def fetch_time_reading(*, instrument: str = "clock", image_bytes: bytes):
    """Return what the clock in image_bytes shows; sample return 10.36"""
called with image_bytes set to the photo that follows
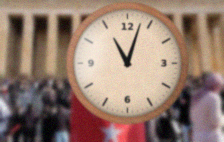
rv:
11.03
